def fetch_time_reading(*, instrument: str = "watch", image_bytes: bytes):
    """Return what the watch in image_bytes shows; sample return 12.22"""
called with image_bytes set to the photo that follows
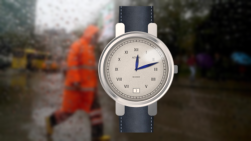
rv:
12.12
